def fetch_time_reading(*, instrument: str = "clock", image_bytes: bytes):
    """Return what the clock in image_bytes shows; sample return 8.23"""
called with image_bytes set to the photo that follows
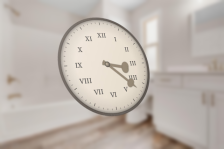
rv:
3.22
